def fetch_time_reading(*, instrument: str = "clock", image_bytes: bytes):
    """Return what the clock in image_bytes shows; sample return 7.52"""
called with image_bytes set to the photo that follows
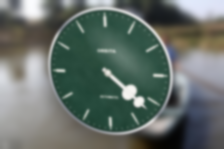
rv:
4.22
